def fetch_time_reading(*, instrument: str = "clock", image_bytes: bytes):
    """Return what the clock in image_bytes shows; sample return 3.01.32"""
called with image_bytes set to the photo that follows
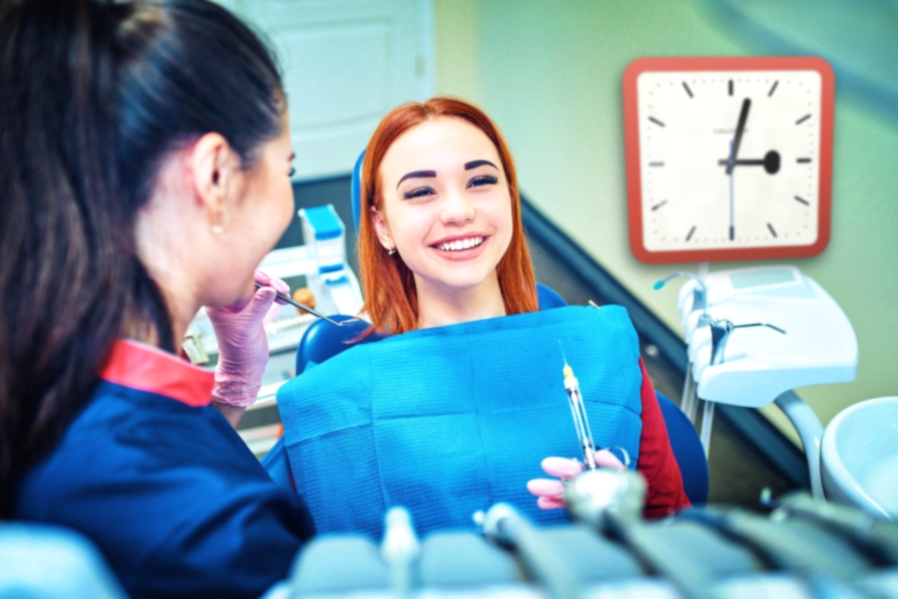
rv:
3.02.30
